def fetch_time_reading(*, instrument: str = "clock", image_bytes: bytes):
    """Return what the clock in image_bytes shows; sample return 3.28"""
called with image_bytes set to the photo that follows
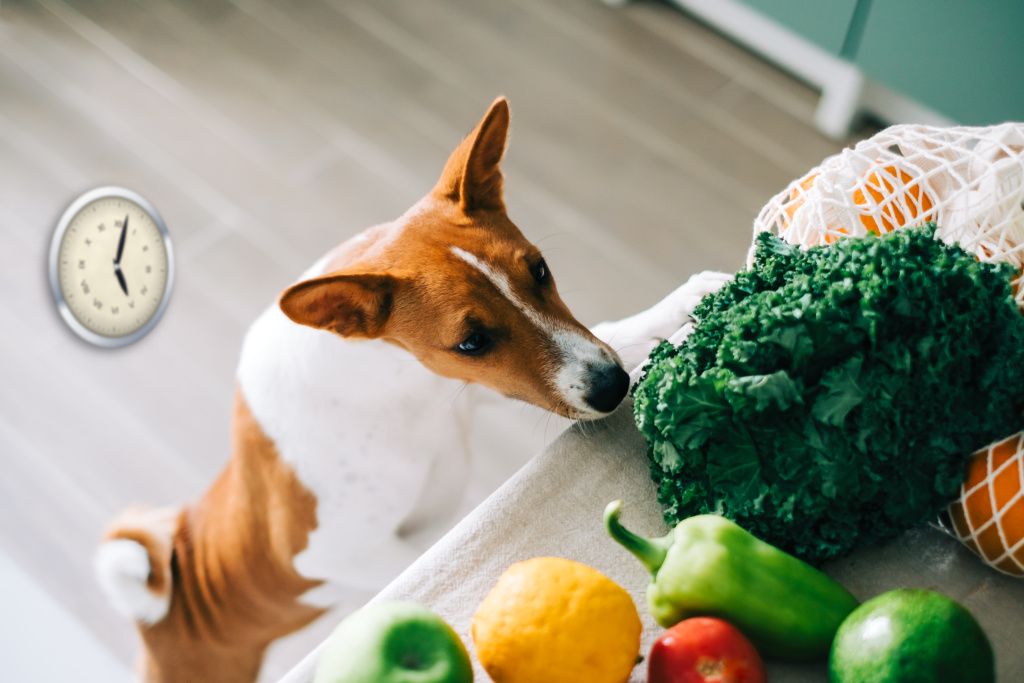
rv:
5.02
